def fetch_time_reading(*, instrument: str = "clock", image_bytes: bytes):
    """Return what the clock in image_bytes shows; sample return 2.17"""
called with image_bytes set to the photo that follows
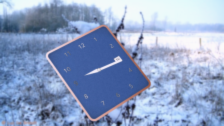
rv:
9.16
